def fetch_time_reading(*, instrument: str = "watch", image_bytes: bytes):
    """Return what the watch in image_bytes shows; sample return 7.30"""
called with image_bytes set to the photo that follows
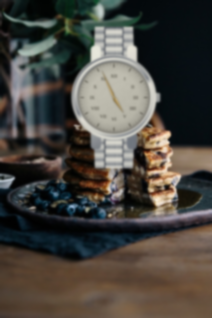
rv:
4.56
